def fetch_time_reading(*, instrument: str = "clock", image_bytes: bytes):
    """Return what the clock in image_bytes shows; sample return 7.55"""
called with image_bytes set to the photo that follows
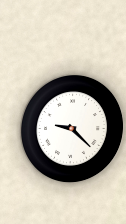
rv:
9.22
